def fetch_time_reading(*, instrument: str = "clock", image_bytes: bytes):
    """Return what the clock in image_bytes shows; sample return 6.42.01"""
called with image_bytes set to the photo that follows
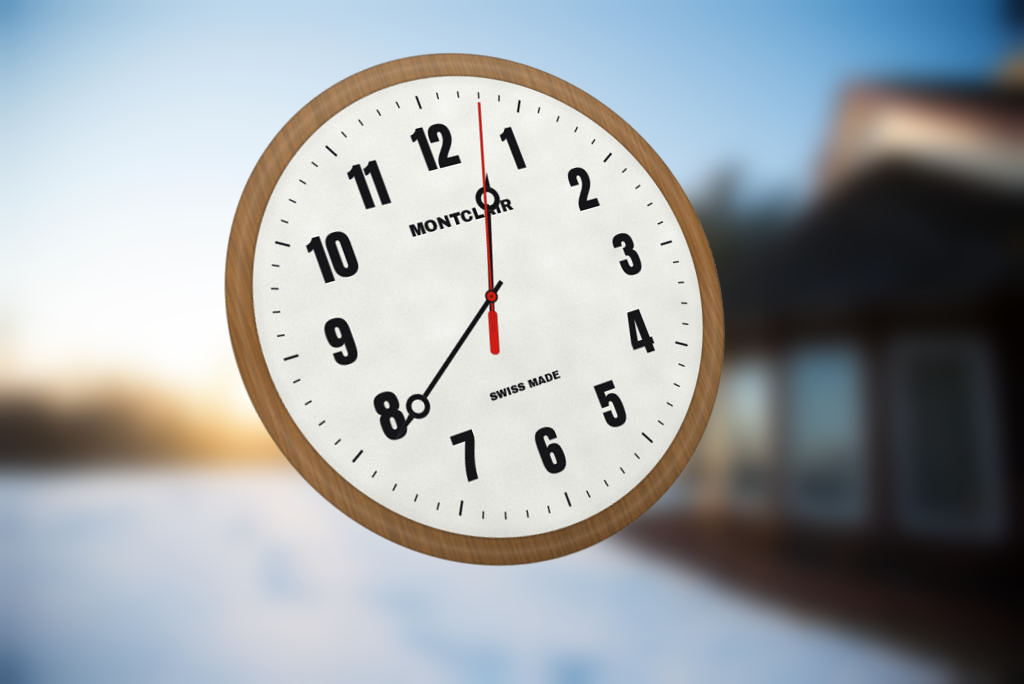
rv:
12.39.03
